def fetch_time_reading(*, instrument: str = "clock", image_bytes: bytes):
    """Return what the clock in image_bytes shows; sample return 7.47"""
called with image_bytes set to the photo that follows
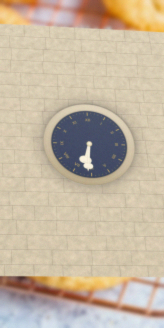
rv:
6.31
